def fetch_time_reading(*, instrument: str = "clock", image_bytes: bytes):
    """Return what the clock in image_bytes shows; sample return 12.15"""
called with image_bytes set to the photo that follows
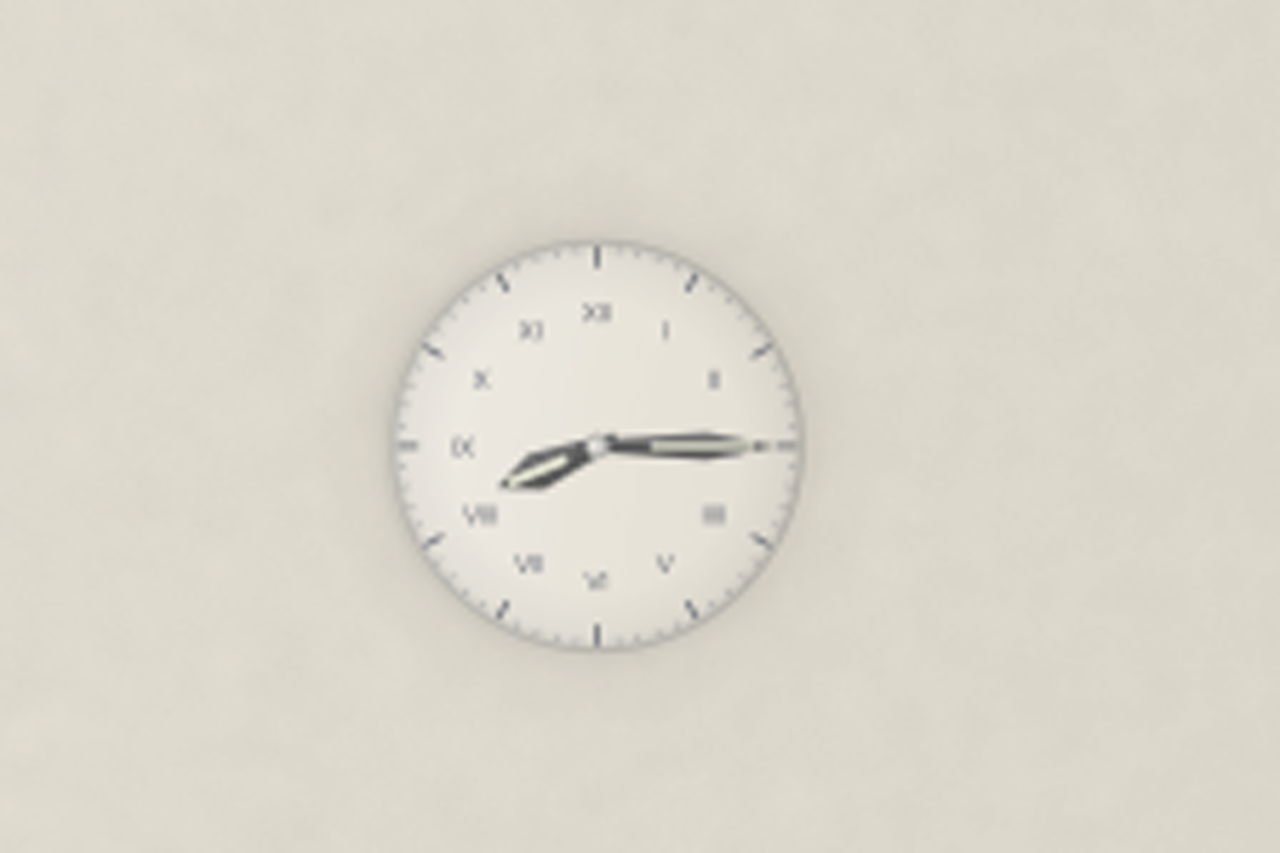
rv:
8.15
